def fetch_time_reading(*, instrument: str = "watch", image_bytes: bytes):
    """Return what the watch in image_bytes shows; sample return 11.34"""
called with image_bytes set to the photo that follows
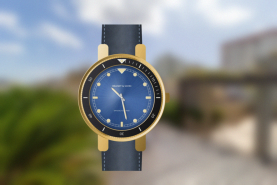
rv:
10.28
